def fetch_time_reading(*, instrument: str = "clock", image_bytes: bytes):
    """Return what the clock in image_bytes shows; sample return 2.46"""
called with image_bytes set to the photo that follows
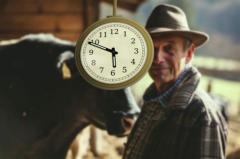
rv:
5.49
